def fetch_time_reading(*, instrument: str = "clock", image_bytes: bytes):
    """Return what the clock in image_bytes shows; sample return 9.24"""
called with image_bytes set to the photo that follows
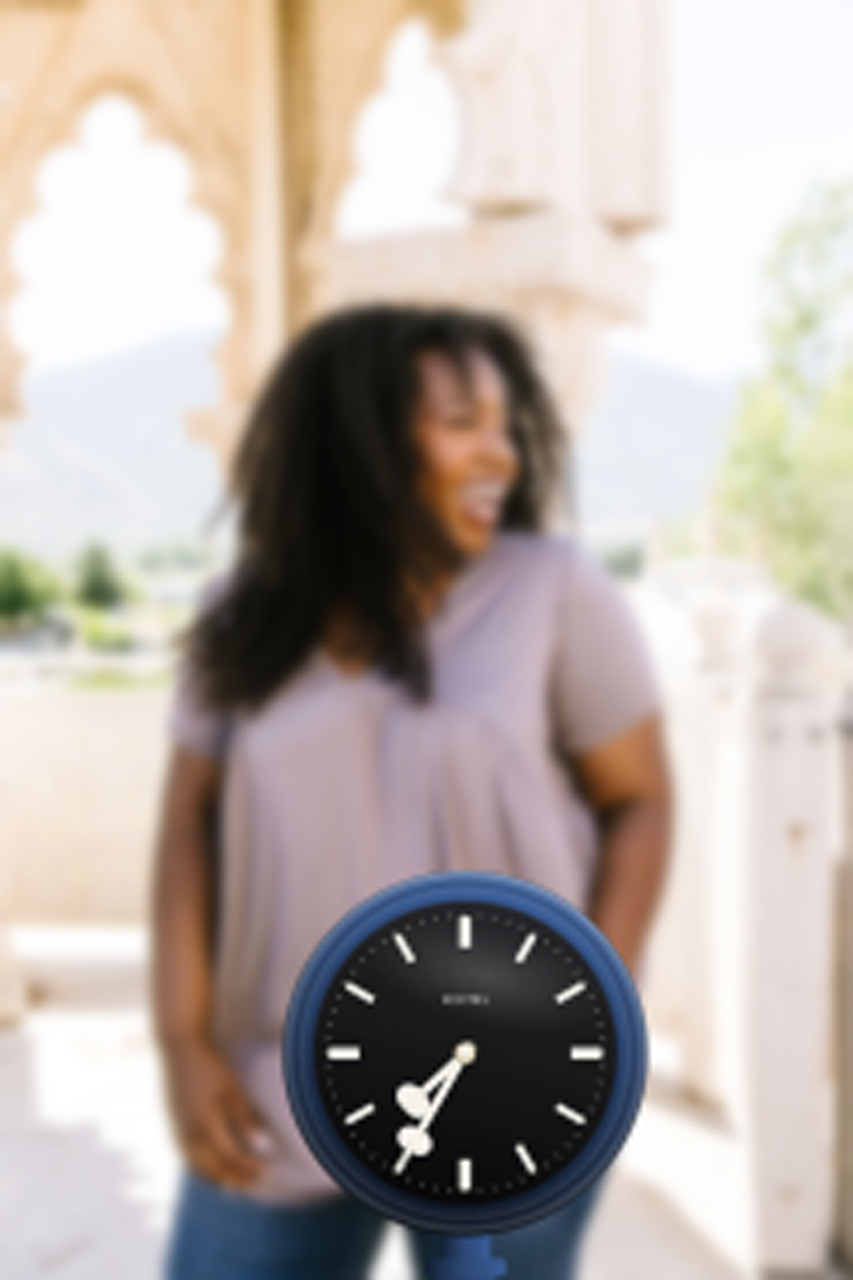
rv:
7.35
